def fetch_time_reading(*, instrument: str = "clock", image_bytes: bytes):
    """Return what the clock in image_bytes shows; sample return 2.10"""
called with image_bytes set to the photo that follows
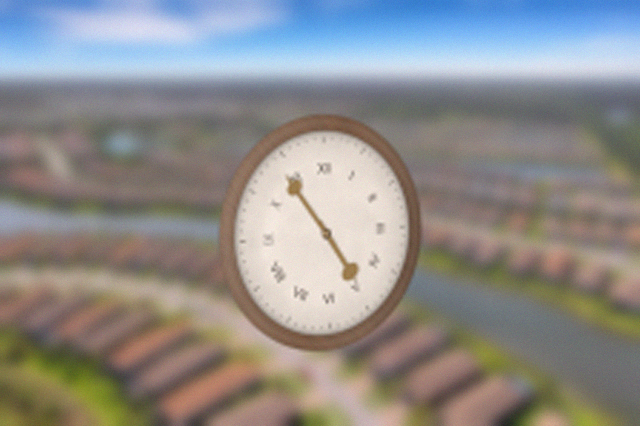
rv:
4.54
